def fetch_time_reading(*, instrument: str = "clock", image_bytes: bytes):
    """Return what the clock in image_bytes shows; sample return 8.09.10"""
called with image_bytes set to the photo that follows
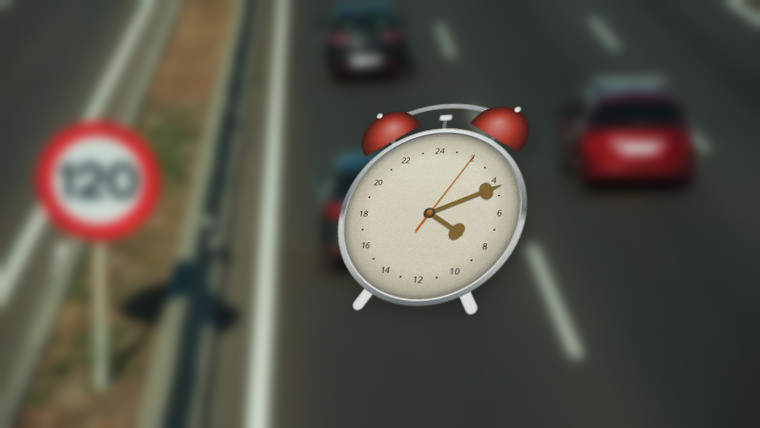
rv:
8.11.05
